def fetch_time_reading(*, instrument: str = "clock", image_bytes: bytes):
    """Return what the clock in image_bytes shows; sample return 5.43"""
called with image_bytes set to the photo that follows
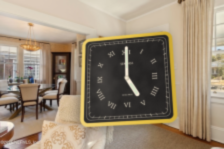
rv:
5.00
